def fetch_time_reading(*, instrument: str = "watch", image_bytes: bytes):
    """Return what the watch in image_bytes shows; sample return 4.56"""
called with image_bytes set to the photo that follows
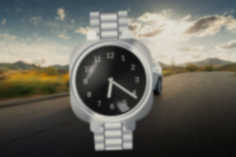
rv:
6.21
